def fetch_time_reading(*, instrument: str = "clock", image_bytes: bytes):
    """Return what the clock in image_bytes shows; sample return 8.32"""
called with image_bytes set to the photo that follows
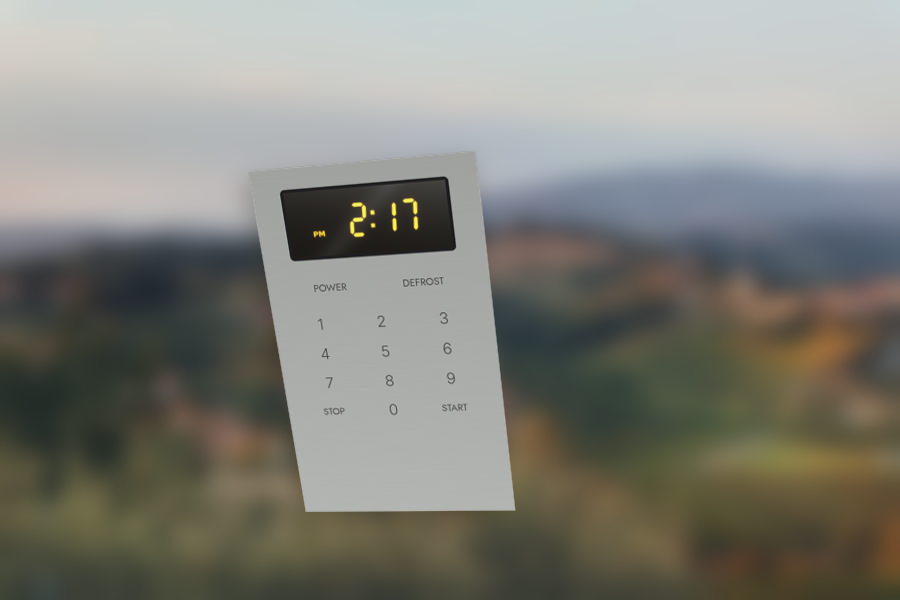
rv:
2.17
